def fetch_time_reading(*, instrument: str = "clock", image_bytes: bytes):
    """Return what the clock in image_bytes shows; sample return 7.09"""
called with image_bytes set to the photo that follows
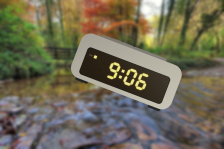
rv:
9.06
